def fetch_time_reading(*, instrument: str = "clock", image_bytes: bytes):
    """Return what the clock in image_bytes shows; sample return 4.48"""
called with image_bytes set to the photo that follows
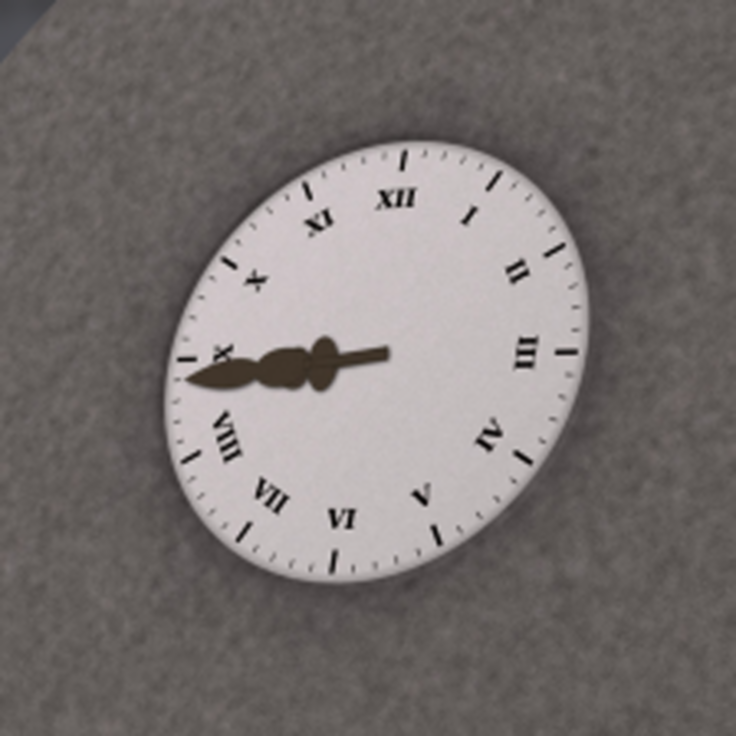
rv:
8.44
